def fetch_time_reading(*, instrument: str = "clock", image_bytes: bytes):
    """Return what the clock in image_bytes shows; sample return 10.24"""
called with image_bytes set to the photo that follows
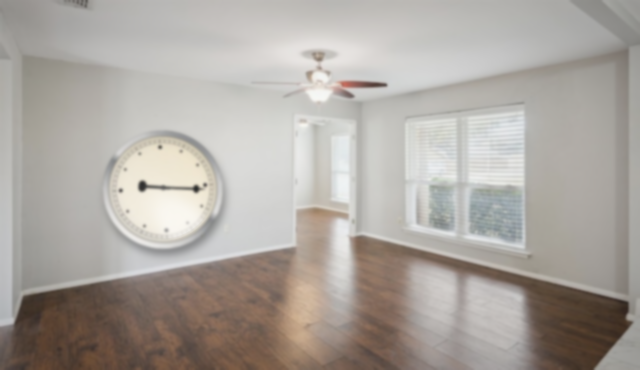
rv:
9.16
